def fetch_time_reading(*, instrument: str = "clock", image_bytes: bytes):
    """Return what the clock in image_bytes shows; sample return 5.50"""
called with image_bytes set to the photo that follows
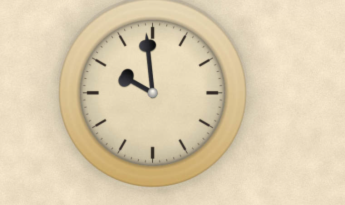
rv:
9.59
